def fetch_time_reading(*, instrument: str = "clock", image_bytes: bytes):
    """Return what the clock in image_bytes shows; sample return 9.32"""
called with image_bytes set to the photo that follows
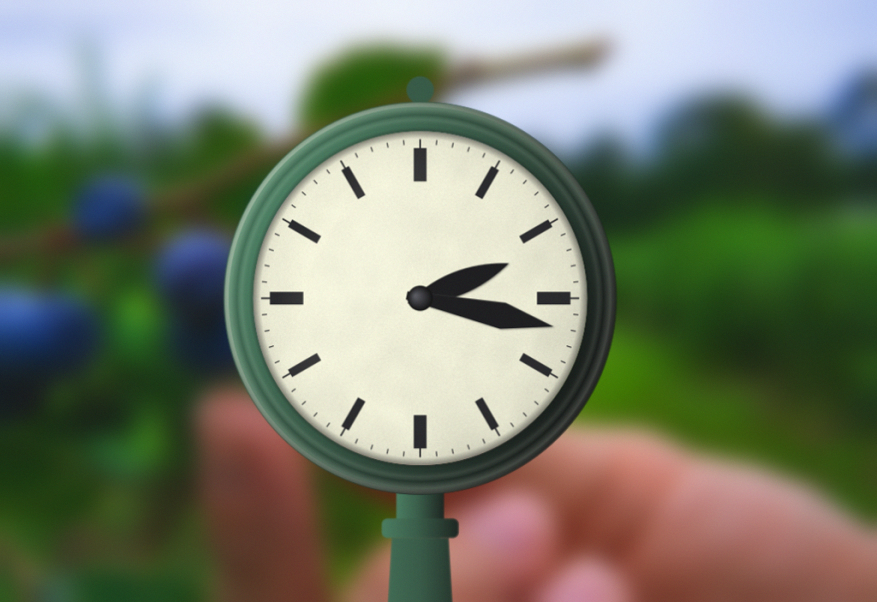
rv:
2.17
